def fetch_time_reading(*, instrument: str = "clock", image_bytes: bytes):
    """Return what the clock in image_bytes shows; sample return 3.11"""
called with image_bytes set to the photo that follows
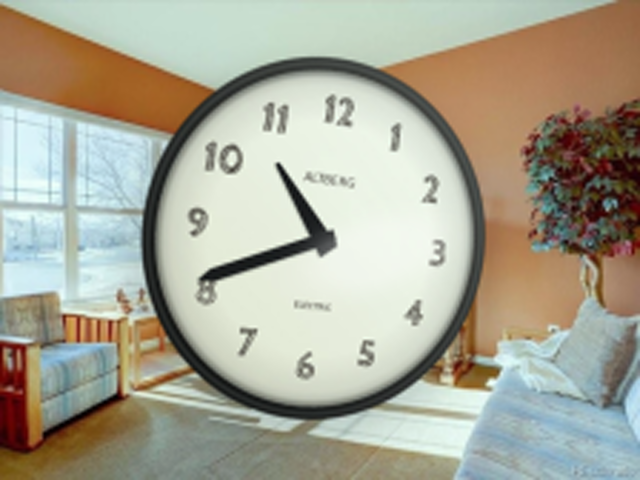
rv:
10.41
